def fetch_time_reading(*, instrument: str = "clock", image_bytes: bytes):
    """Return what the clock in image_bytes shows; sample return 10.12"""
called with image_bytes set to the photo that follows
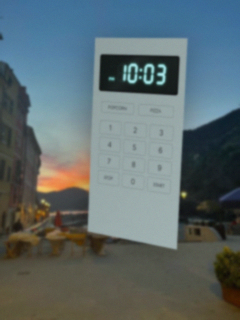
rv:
10.03
